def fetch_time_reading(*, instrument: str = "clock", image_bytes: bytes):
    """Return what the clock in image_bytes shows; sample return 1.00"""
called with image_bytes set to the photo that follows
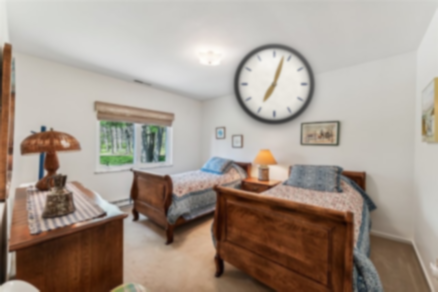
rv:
7.03
